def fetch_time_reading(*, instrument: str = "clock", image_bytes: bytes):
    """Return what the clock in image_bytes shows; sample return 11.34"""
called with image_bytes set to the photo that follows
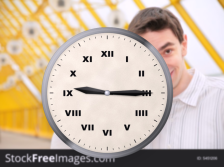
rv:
9.15
